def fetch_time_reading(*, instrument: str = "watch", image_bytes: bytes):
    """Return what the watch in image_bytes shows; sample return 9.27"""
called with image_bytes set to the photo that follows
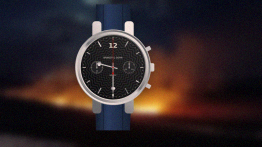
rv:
9.30
